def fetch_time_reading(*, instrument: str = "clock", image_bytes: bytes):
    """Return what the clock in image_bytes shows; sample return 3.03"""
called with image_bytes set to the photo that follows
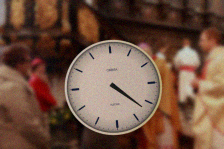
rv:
4.22
